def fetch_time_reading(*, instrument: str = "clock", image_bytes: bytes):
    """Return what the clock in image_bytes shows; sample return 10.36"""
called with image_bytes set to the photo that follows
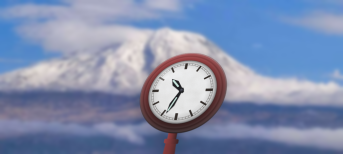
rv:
10.34
